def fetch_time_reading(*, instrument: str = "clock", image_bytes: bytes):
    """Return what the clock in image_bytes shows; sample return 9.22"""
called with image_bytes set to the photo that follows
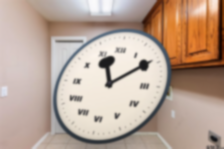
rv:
11.09
